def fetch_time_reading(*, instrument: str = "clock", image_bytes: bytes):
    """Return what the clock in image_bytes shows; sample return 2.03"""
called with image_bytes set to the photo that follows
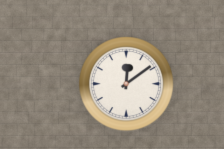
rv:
12.09
